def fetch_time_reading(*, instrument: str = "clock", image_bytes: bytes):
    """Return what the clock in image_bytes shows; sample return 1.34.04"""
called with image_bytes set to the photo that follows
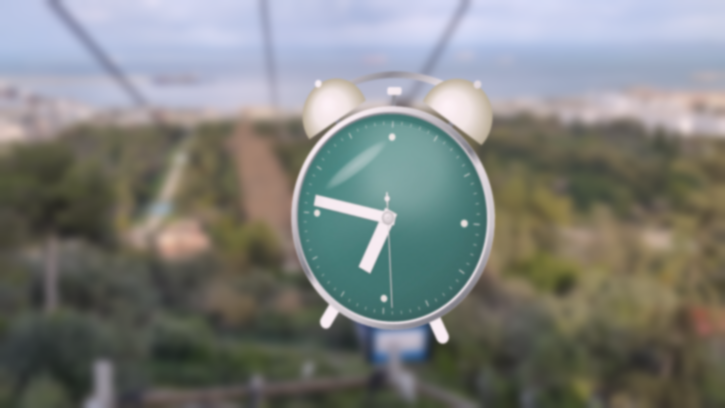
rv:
6.46.29
